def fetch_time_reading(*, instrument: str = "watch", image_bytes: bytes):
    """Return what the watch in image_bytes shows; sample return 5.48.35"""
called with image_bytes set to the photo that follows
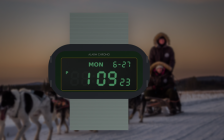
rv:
1.09.23
